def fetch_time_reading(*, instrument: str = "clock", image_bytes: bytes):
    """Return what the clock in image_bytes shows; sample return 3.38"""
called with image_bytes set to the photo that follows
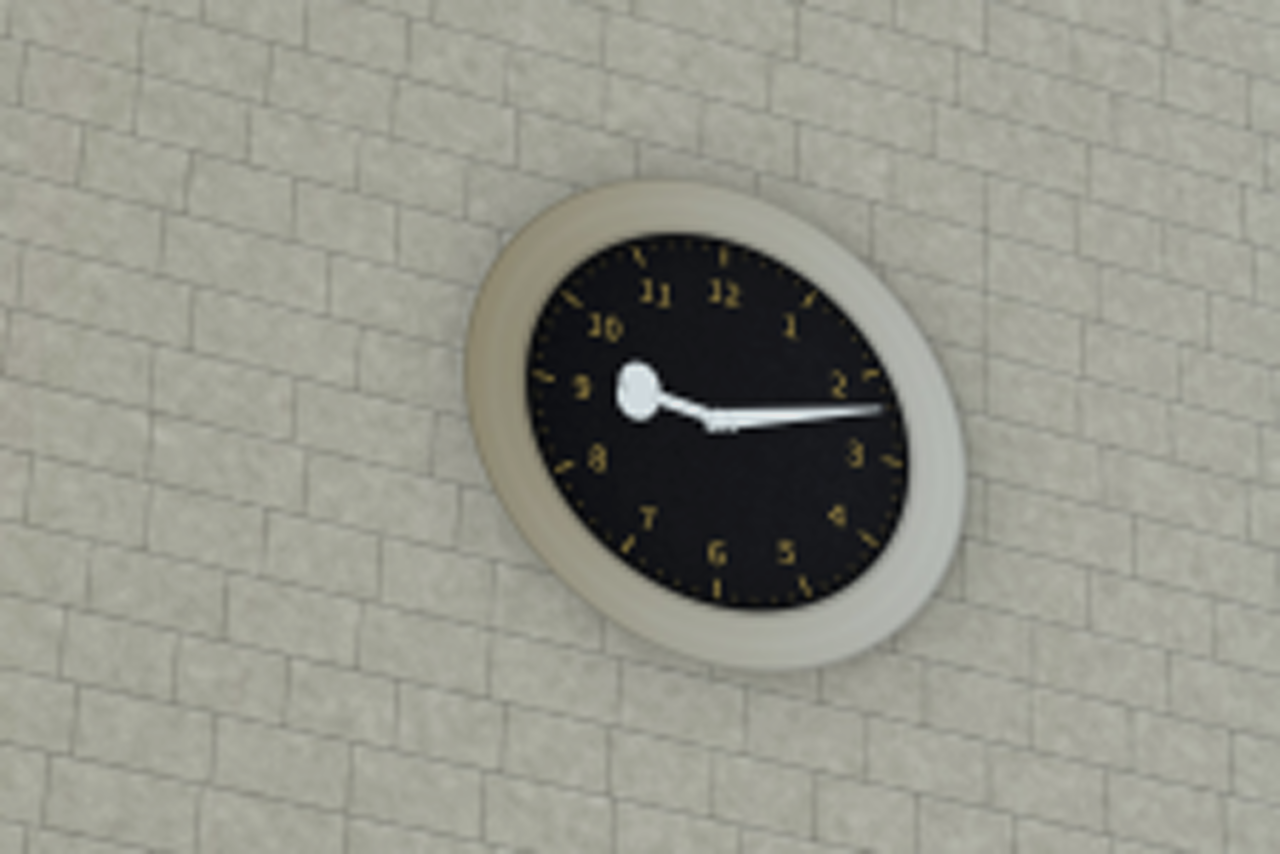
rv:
9.12
